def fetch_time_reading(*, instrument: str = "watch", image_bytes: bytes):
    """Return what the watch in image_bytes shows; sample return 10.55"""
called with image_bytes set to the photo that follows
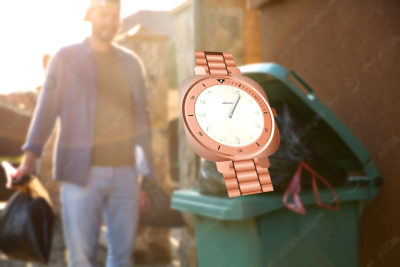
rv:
1.06
